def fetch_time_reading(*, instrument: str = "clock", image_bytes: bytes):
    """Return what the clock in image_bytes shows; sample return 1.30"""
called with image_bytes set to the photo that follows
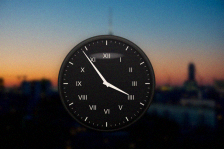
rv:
3.54
